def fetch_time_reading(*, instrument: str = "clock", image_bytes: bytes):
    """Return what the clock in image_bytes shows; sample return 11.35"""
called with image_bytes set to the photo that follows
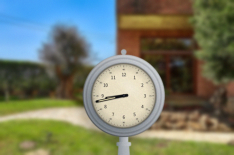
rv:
8.43
